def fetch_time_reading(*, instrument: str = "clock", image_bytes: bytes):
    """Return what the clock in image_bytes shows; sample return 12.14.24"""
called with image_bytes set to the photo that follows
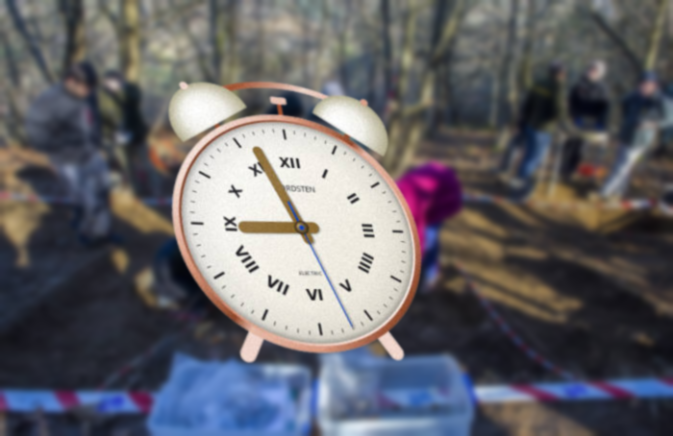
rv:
8.56.27
